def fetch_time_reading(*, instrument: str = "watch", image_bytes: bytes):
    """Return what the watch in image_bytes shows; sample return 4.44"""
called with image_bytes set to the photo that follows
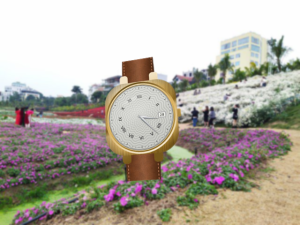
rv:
3.23
